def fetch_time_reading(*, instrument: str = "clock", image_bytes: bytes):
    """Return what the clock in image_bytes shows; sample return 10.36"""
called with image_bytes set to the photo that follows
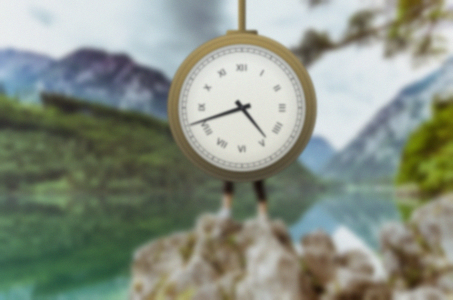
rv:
4.42
